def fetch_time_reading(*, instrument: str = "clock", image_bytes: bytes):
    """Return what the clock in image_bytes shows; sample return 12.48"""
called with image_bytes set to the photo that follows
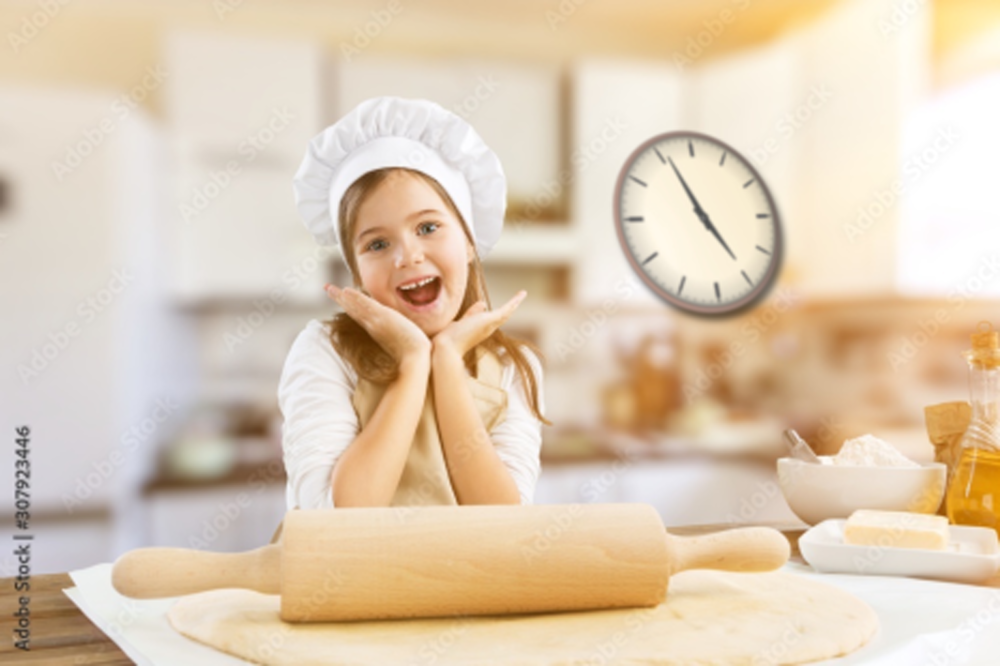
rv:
4.56
